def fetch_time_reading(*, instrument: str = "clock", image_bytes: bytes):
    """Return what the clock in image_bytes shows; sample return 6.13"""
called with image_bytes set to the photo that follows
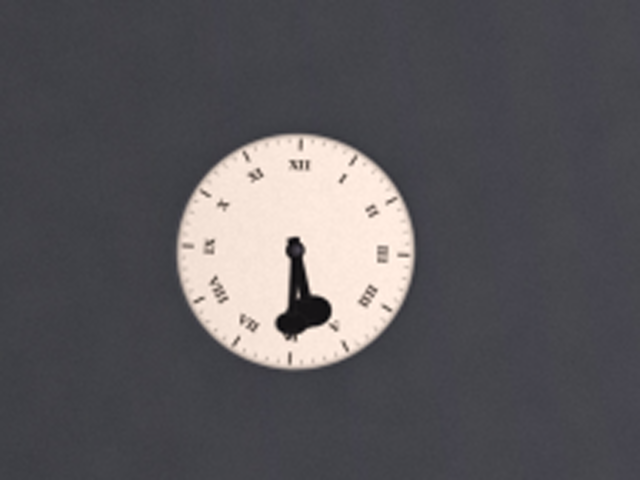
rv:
5.30
